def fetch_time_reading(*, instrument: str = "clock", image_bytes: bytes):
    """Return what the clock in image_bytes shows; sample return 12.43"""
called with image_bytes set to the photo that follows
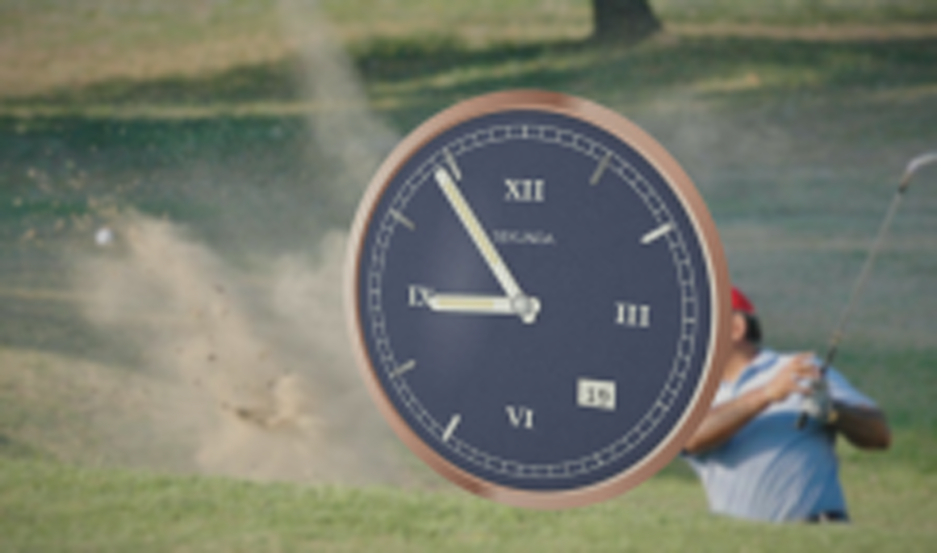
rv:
8.54
